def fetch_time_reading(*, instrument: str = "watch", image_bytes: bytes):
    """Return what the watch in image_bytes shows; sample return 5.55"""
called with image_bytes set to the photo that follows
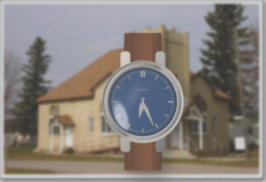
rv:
6.26
